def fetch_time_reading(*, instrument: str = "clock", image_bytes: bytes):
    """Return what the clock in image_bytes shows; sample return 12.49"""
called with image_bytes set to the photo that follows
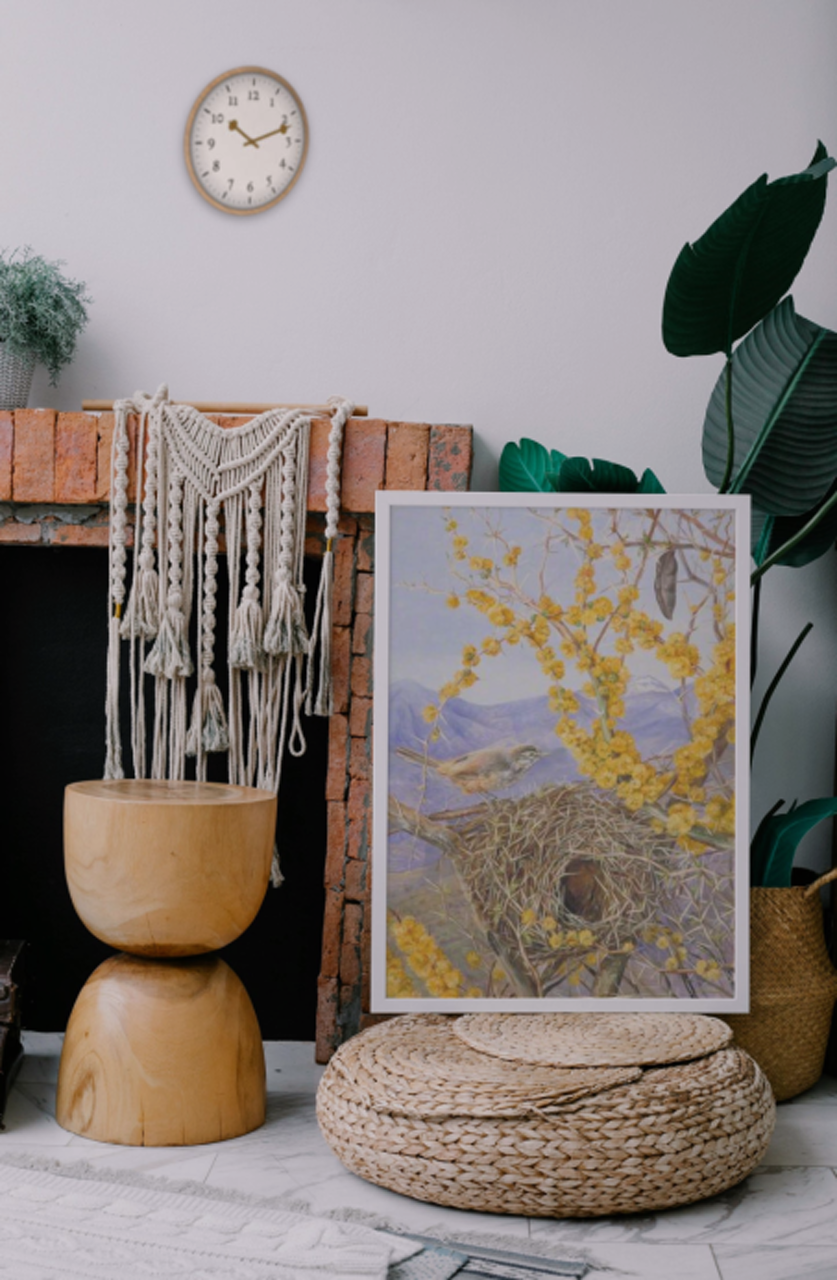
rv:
10.12
